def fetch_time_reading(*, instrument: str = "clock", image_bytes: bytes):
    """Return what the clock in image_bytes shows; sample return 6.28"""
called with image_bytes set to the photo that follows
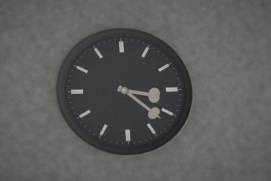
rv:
3.22
